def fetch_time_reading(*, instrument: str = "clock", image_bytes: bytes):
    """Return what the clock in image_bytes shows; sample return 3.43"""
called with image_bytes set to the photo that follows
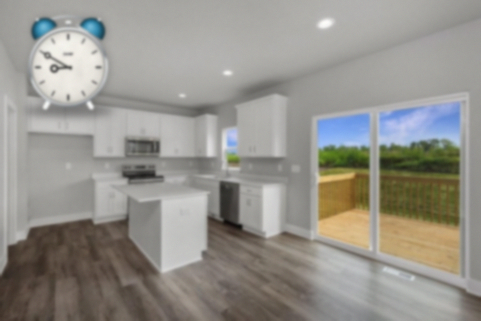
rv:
8.50
